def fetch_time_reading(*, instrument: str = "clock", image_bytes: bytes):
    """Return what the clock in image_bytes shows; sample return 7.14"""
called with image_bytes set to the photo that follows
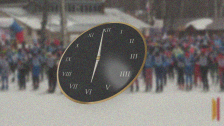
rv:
5.59
